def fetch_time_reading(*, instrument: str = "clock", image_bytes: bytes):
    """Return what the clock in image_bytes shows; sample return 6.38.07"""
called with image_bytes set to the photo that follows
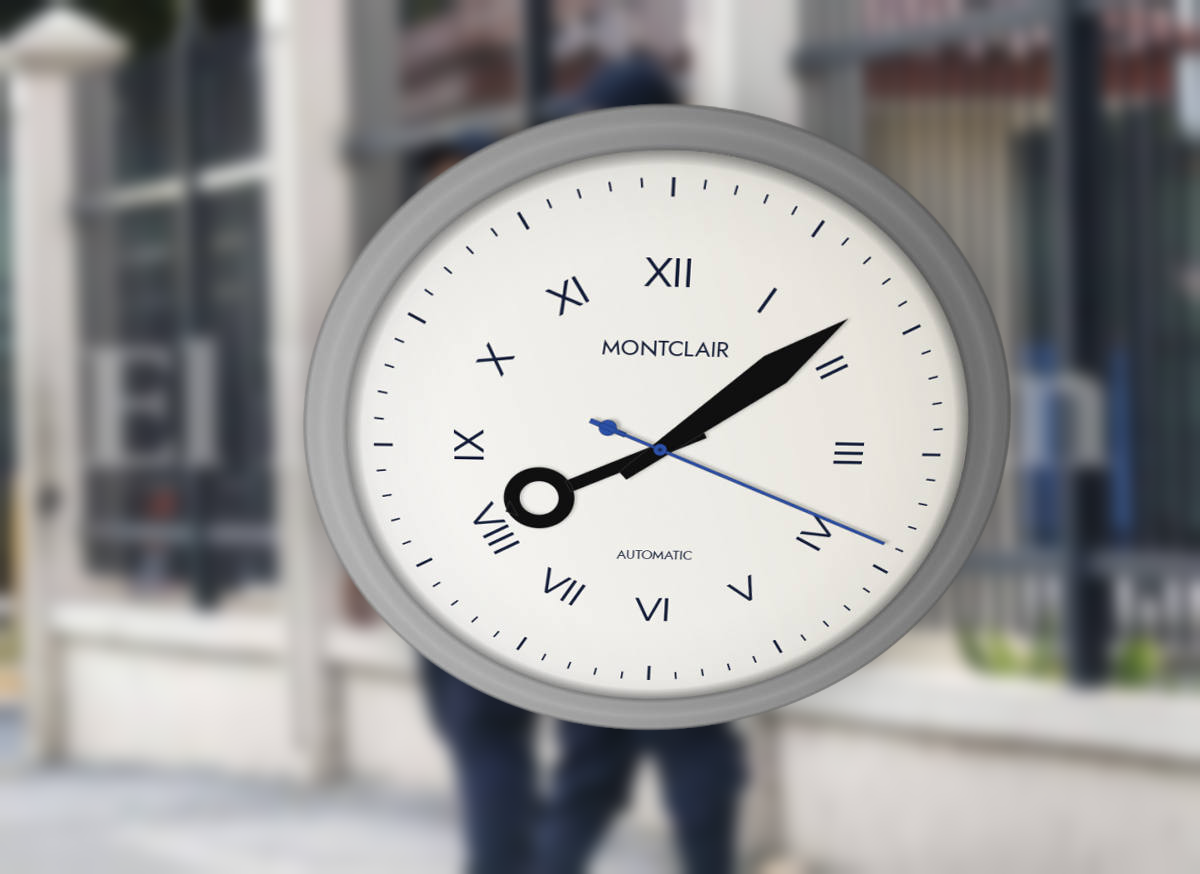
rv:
8.08.19
